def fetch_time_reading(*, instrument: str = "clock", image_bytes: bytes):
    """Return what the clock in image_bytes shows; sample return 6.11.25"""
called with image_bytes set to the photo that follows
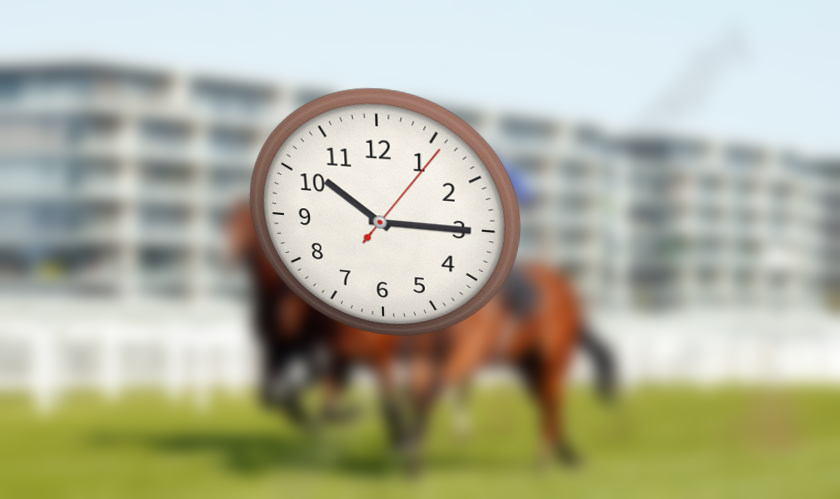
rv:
10.15.06
